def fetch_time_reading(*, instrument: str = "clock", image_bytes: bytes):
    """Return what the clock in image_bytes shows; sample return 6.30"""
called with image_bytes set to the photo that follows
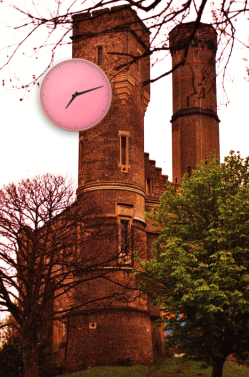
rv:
7.12
